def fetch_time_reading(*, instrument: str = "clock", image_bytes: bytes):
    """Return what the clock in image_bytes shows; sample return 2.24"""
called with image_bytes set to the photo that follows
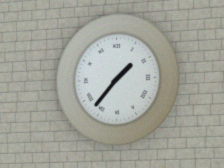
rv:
1.37
